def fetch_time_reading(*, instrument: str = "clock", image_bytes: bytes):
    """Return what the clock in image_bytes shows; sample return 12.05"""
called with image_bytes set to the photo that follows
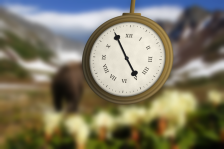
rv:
4.55
